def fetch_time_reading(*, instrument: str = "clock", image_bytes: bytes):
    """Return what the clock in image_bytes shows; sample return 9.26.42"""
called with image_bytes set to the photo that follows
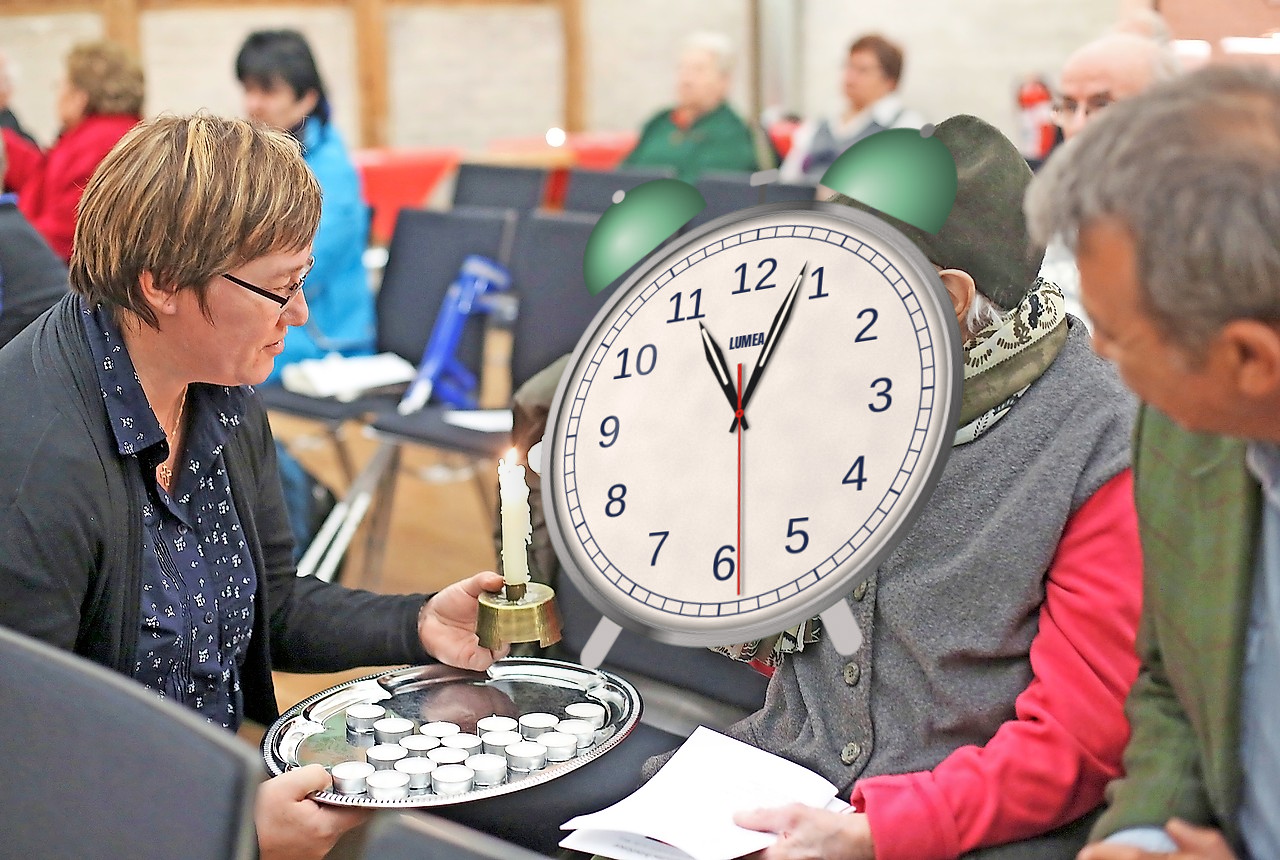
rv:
11.03.29
